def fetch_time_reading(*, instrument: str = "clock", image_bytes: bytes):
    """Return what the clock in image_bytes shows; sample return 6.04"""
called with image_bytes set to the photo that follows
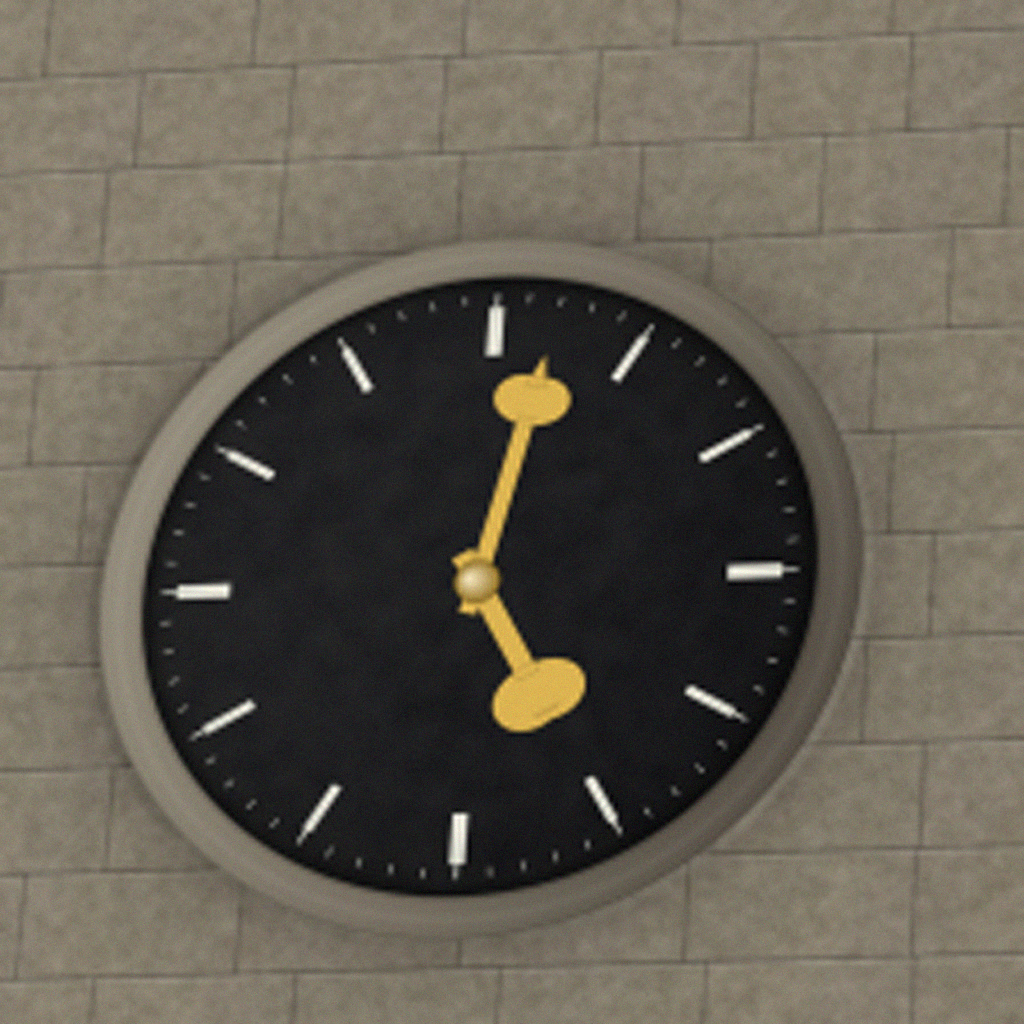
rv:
5.02
